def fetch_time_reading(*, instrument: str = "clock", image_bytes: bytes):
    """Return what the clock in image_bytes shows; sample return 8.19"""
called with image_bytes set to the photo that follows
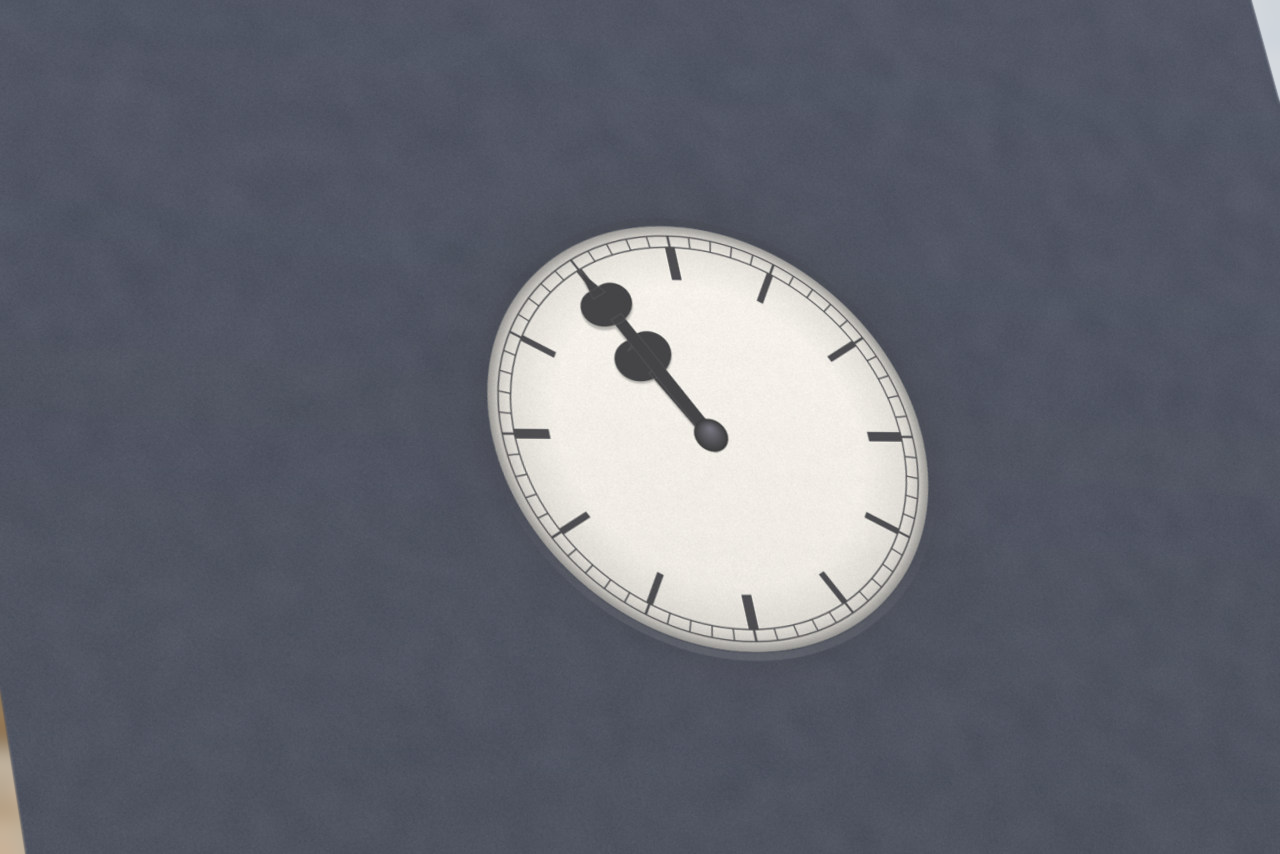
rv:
10.55
